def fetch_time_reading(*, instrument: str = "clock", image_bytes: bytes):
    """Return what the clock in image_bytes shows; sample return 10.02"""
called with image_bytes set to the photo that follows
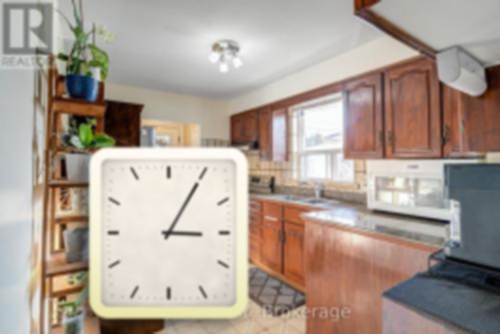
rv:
3.05
